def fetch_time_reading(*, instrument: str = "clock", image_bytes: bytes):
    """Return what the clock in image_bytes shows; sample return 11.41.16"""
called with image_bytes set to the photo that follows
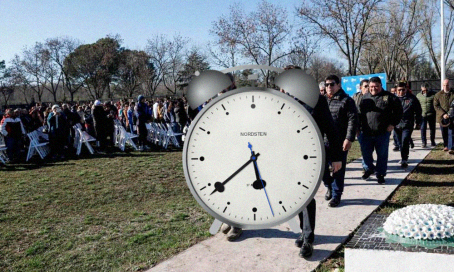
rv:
5.38.27
